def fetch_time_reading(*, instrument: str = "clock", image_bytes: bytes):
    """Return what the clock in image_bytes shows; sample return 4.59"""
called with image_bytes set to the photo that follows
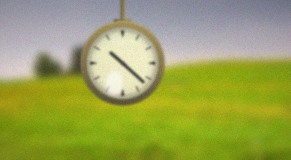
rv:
10.22
